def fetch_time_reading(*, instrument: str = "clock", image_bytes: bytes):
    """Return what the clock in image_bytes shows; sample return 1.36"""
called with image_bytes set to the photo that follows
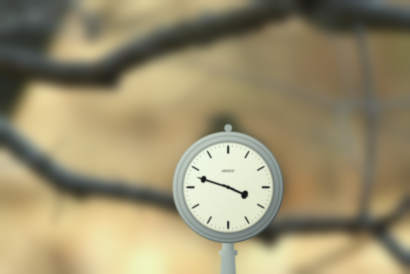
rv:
3.48
